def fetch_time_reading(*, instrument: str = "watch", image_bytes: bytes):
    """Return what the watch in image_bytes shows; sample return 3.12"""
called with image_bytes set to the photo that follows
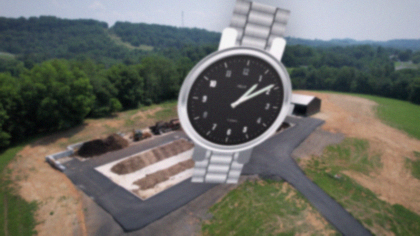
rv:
1.09
